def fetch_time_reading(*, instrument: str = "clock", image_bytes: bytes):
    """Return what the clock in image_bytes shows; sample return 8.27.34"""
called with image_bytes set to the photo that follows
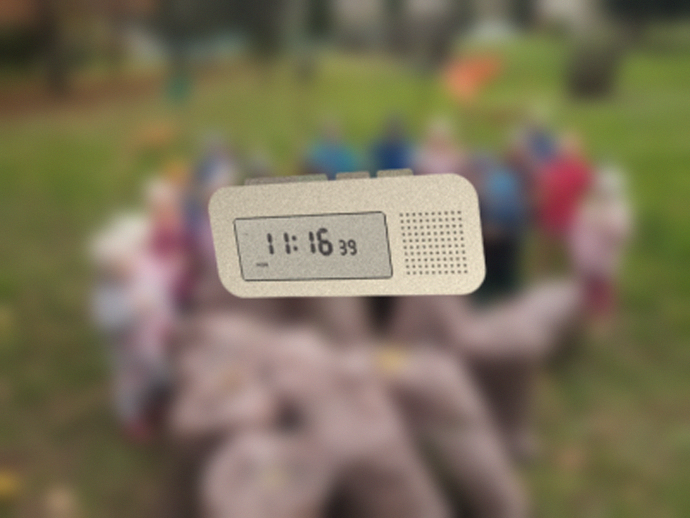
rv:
11.16.39
